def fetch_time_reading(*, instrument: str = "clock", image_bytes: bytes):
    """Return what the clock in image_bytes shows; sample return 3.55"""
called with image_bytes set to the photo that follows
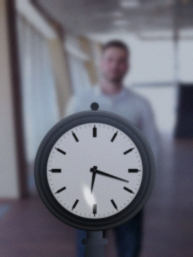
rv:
6.18
